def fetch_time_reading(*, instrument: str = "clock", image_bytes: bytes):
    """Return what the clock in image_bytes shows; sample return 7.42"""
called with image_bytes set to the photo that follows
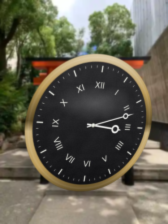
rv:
3.12
